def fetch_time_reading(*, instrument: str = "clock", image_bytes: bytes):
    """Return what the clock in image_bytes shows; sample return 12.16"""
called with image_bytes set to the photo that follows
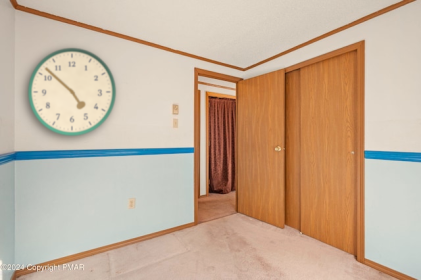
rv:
4.52
